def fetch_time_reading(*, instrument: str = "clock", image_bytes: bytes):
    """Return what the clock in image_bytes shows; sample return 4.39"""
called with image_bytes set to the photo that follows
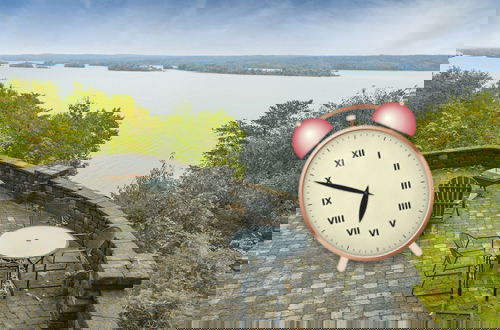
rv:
6.49
